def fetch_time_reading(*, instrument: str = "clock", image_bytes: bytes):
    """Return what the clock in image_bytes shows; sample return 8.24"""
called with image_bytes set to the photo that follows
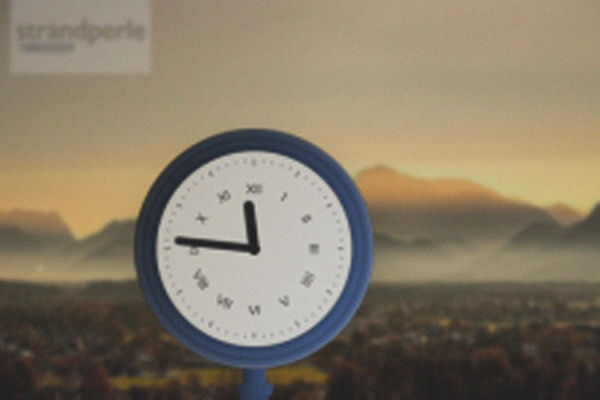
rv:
11.46
